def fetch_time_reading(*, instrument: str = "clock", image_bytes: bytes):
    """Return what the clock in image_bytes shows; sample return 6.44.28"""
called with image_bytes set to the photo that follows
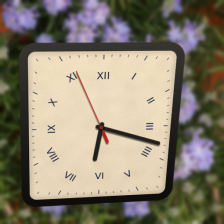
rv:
6.17.56
